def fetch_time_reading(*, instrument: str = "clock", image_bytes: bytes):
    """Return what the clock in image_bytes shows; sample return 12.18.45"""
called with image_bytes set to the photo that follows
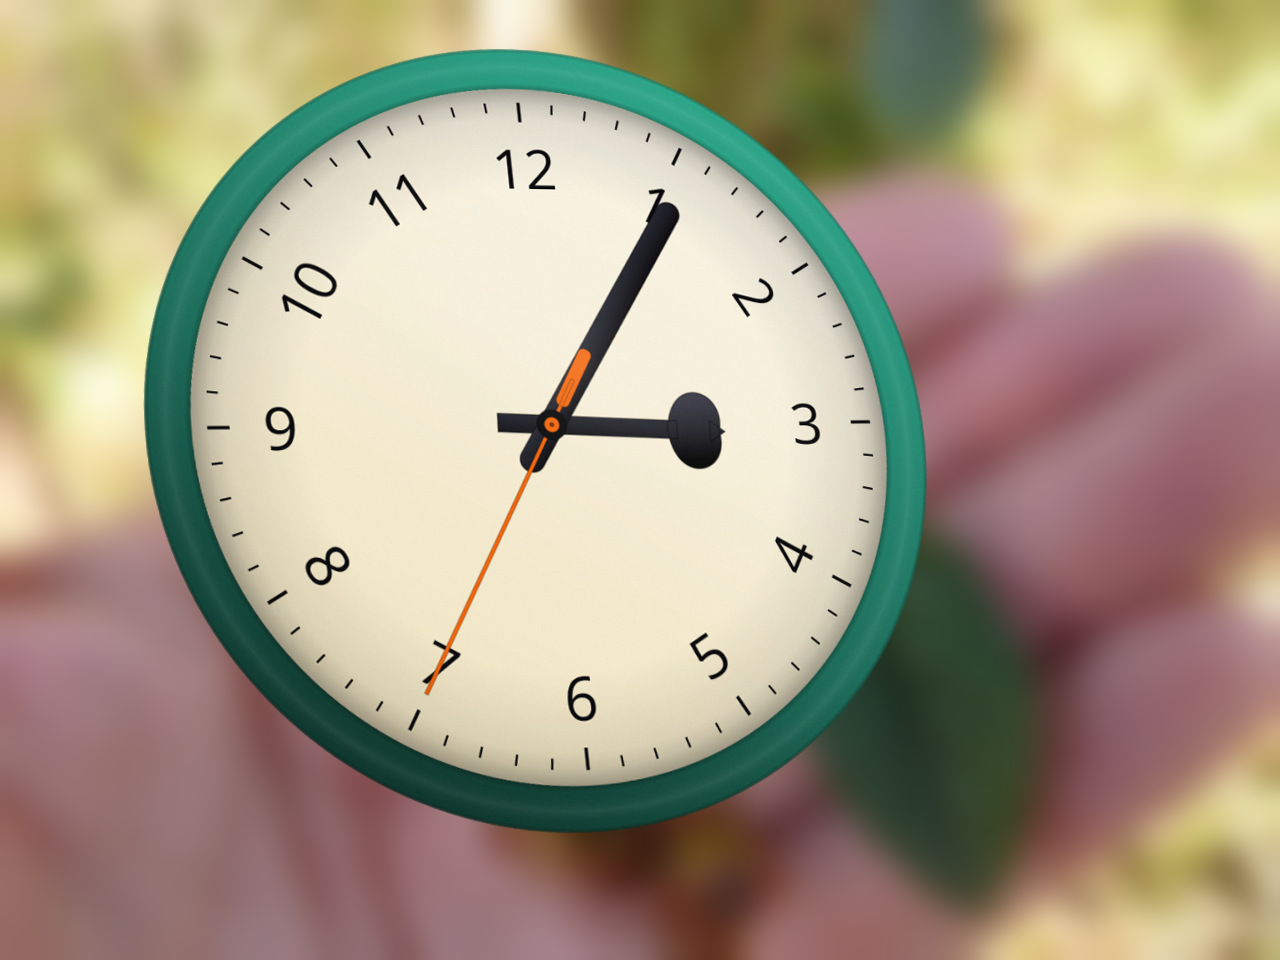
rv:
3.05.35
